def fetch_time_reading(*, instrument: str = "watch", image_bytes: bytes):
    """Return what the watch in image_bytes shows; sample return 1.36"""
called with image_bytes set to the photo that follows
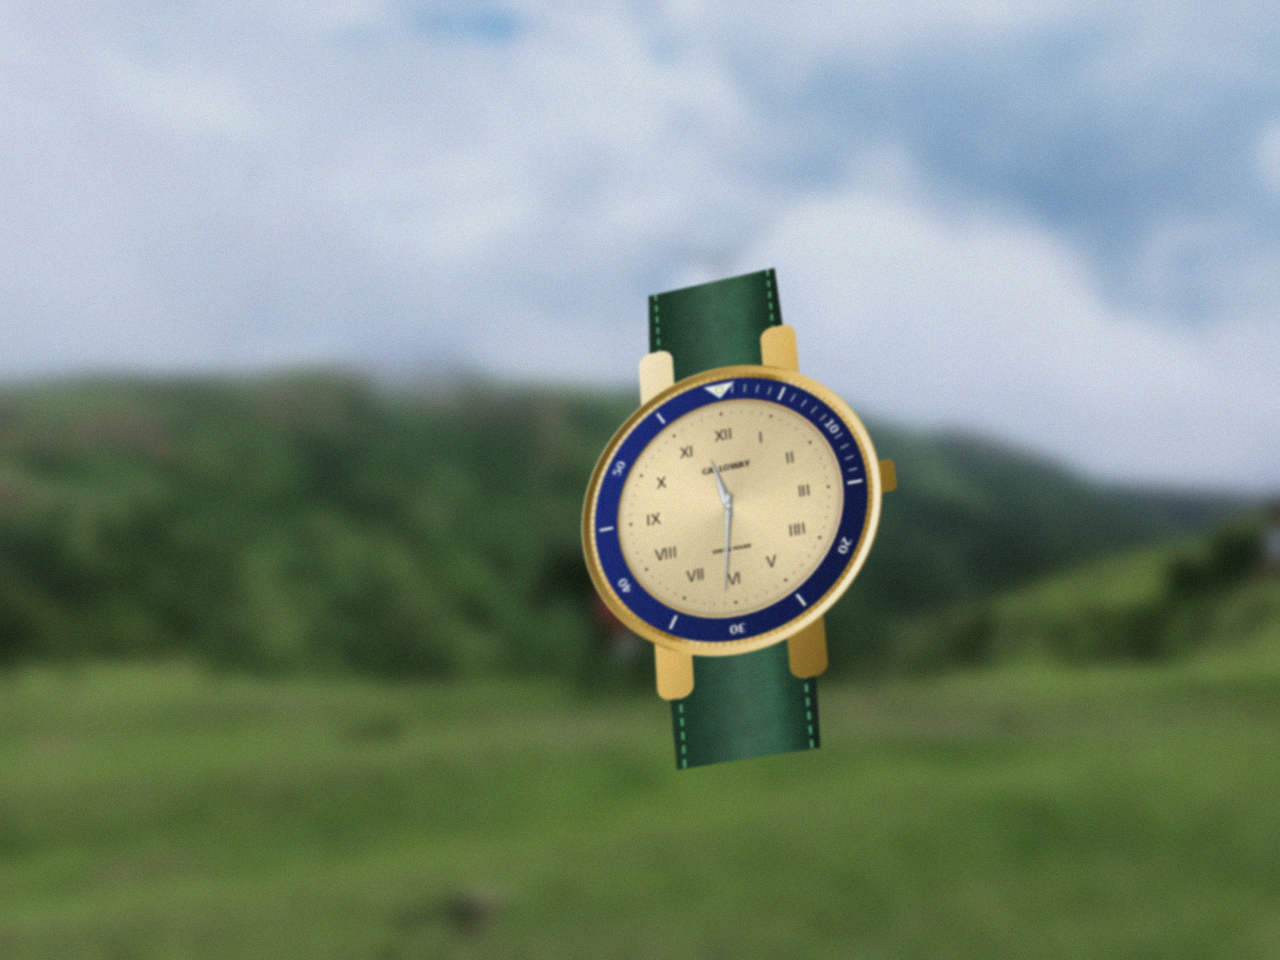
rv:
11.31
